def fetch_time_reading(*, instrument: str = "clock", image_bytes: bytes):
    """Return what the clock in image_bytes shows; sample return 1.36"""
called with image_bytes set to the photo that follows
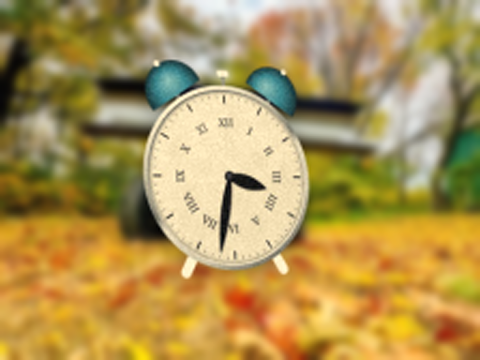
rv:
3.32
